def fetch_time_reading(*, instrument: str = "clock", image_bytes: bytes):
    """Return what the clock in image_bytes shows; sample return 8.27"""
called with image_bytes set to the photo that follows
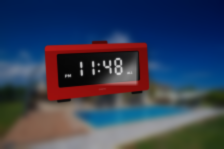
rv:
11.48
